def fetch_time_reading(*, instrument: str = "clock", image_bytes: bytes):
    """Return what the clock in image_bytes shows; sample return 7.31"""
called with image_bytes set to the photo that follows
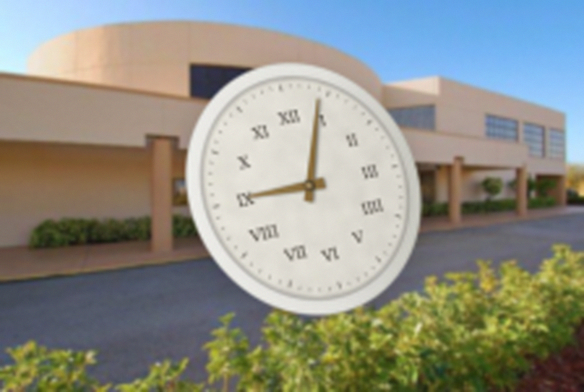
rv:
9.04
